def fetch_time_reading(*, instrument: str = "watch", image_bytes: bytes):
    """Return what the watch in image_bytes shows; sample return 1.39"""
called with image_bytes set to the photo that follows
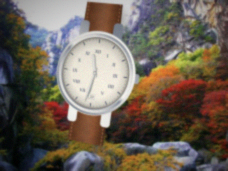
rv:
11.32
